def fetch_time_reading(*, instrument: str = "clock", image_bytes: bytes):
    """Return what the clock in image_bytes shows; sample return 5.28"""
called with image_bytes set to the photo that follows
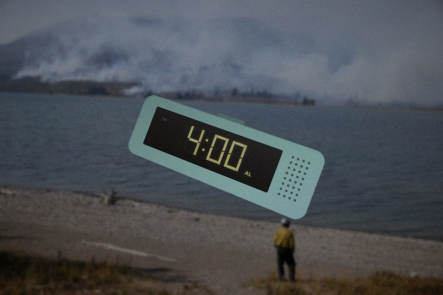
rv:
4.00
